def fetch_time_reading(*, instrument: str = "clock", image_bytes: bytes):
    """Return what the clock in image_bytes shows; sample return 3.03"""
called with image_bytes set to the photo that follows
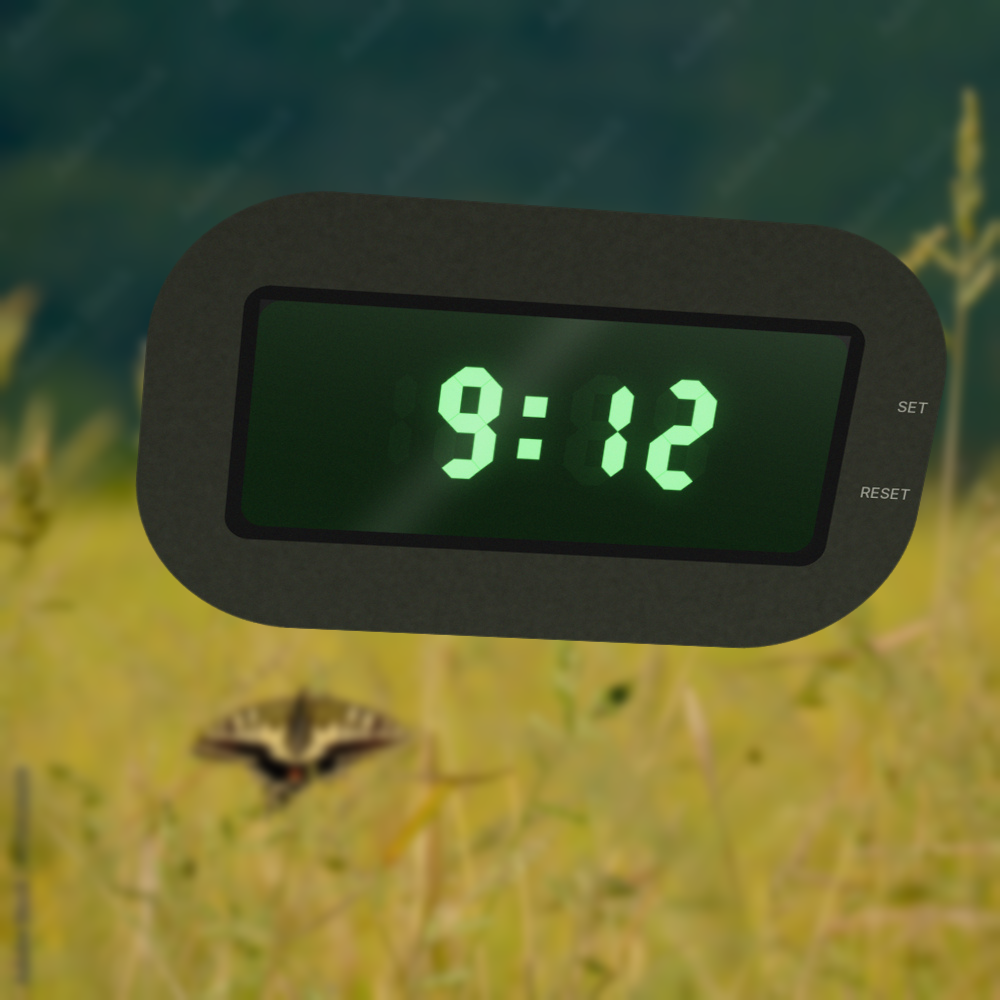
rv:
9.12
